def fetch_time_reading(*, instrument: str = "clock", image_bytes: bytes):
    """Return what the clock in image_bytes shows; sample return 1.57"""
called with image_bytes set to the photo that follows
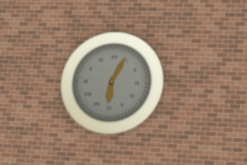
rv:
6.04
